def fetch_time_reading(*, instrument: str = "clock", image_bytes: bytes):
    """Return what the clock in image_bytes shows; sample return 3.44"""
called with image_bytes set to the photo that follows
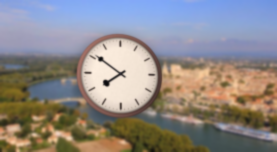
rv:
7.51
